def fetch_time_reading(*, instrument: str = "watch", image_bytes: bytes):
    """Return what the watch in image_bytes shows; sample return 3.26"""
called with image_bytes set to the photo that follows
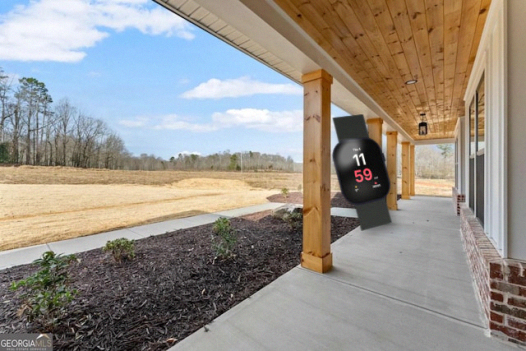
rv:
11.59
